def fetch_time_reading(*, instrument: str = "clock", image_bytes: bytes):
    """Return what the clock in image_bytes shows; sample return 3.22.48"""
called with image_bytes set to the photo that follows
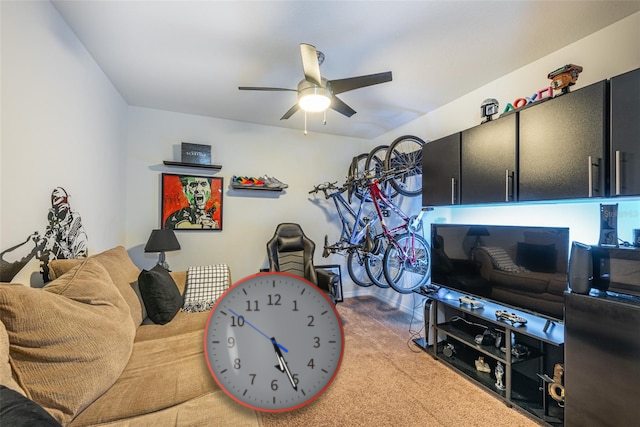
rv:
5.25.51
